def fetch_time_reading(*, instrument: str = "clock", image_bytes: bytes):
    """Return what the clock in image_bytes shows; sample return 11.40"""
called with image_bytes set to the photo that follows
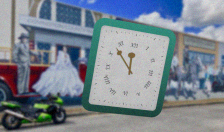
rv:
11.53
